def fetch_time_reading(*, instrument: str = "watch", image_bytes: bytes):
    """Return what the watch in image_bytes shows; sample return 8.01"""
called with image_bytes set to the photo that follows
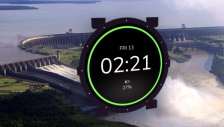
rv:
2.21
